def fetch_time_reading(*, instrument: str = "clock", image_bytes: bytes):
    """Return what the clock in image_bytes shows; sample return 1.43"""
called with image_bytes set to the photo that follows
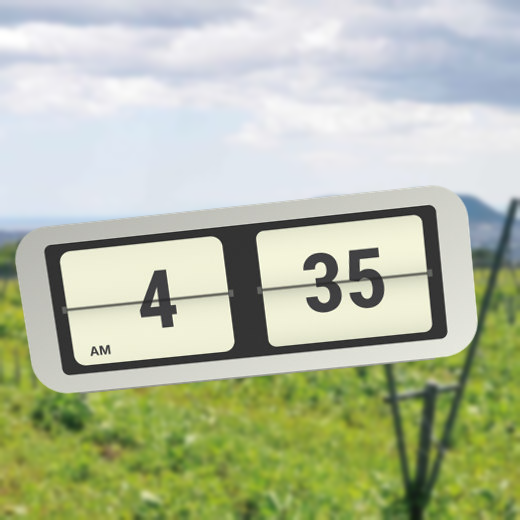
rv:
4.35
